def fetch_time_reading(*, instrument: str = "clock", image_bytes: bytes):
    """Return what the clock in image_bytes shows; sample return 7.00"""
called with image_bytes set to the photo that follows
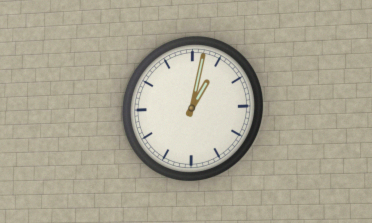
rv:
1.02
